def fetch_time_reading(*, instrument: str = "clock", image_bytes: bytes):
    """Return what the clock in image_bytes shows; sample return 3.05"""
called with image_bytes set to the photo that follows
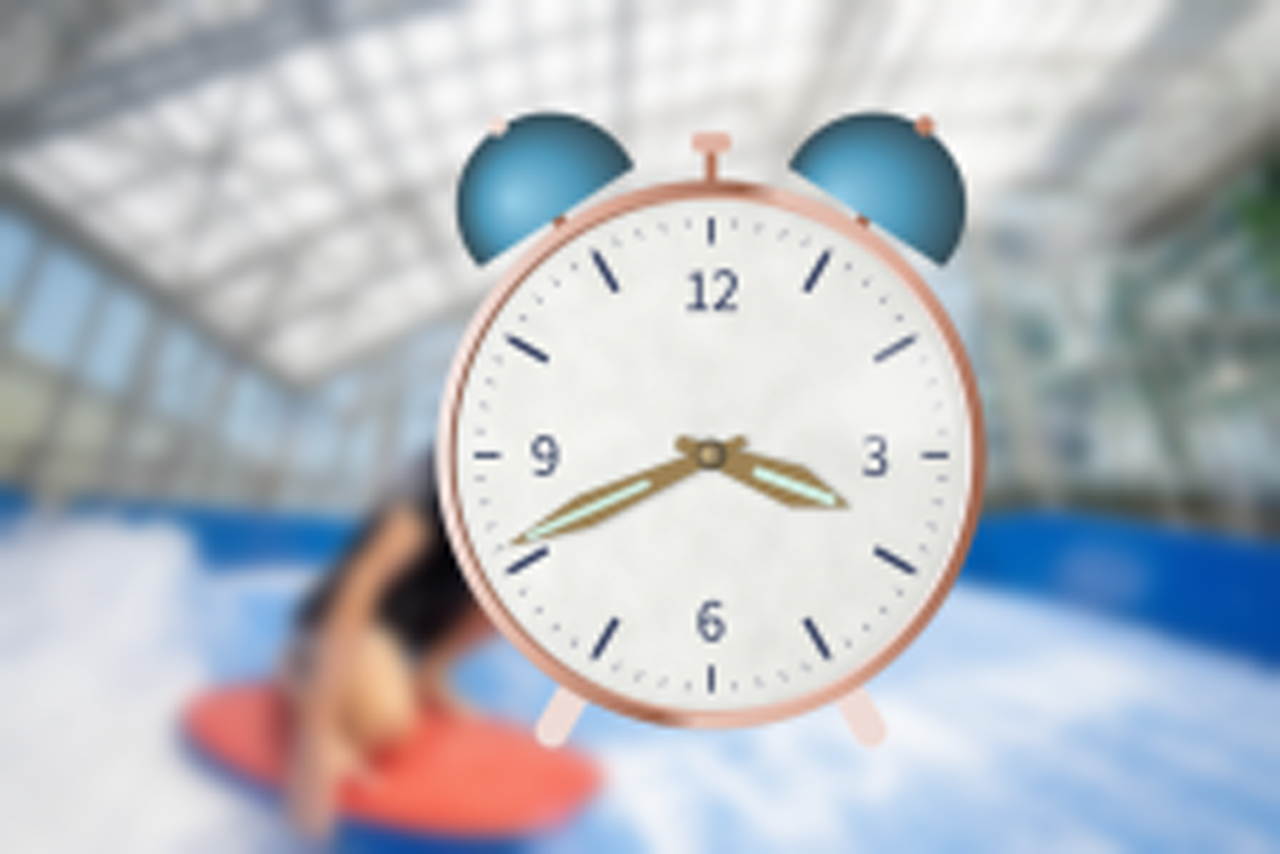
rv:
3.41
